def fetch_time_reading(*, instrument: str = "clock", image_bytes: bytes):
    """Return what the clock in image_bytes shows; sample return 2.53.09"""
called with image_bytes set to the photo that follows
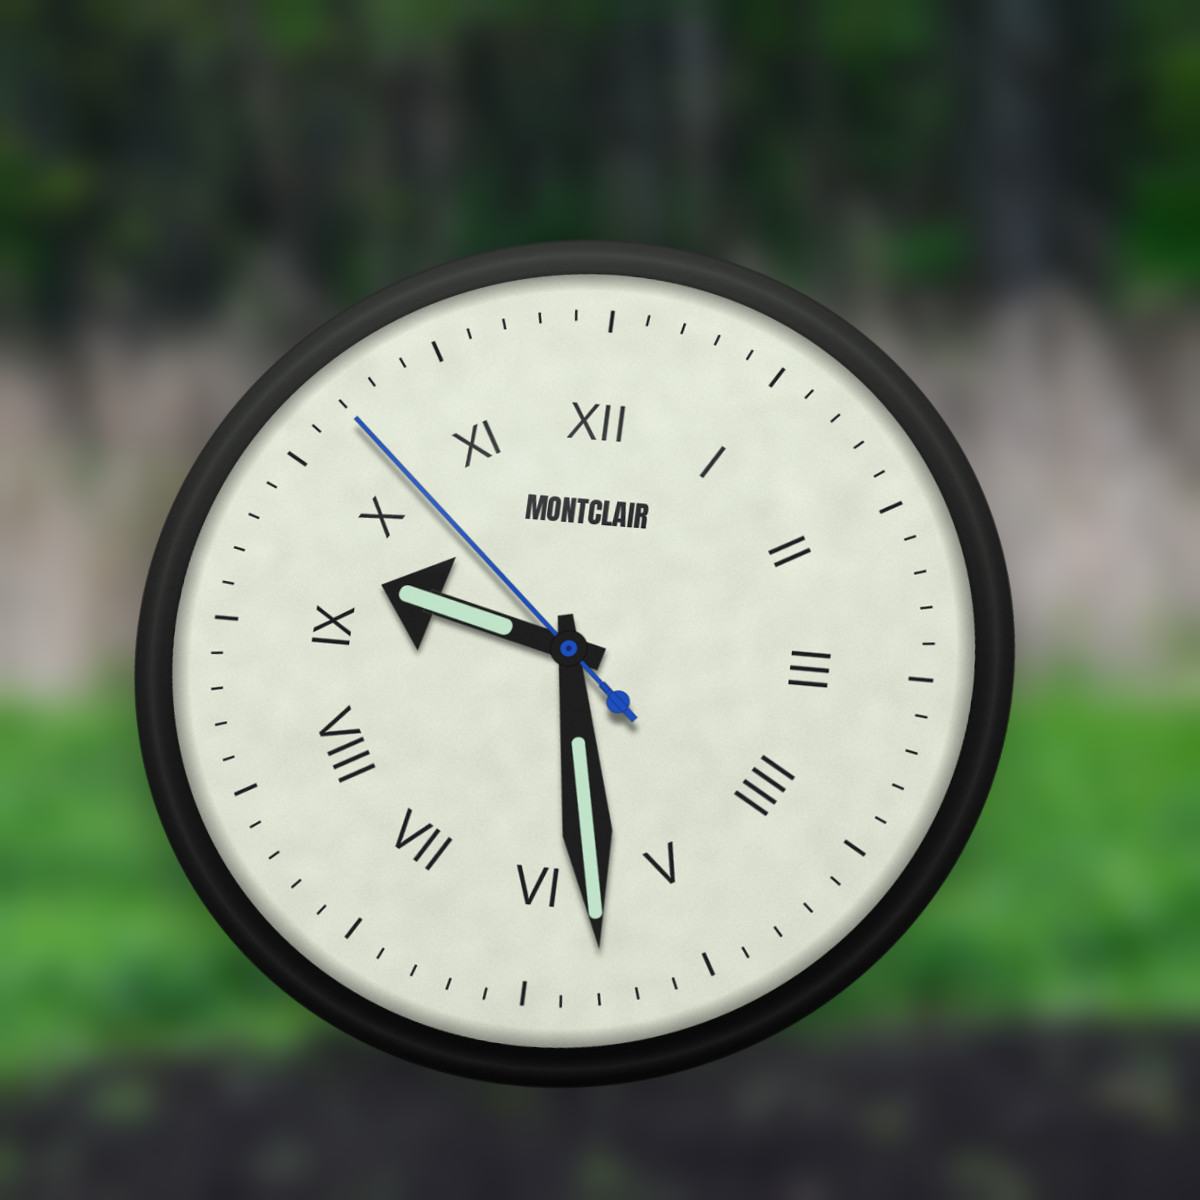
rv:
9.27.52
